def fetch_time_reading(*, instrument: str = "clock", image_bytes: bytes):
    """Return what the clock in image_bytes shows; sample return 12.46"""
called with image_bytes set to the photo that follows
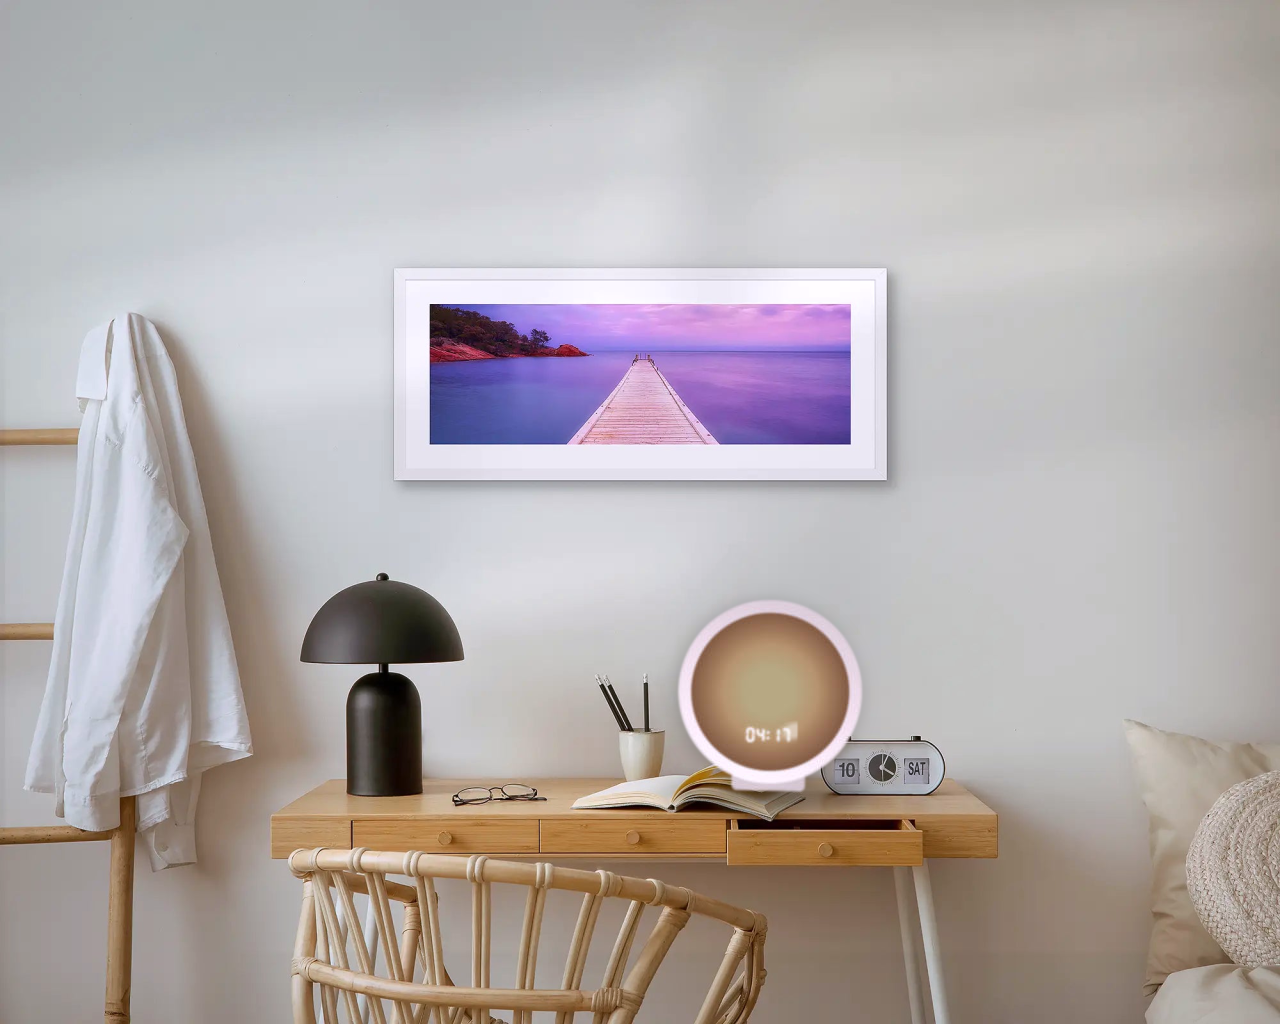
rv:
4.17
